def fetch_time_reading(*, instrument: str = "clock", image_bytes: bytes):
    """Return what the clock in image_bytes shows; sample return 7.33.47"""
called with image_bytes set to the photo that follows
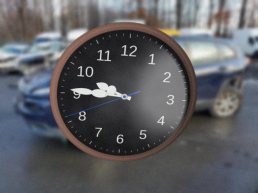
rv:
9.45.41
